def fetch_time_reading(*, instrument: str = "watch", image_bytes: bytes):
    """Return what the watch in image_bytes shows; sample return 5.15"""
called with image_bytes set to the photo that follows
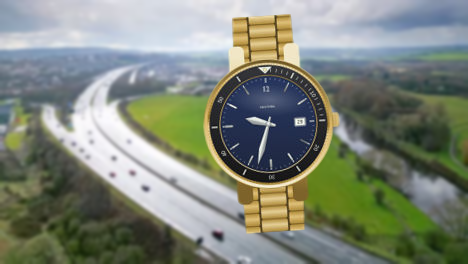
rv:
9.33
